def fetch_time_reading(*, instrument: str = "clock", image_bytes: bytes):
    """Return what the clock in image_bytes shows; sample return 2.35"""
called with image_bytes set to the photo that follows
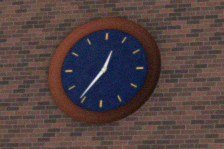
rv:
12.36
